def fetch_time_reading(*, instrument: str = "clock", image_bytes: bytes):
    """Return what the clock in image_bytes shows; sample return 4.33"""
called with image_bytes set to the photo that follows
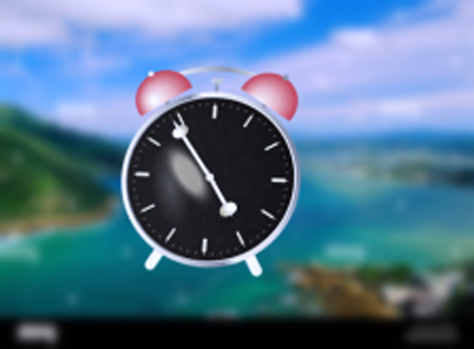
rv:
4.54
